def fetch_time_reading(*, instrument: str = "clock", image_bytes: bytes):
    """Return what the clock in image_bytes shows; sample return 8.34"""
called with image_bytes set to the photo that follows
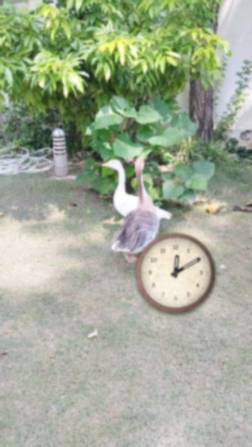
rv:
12.10
